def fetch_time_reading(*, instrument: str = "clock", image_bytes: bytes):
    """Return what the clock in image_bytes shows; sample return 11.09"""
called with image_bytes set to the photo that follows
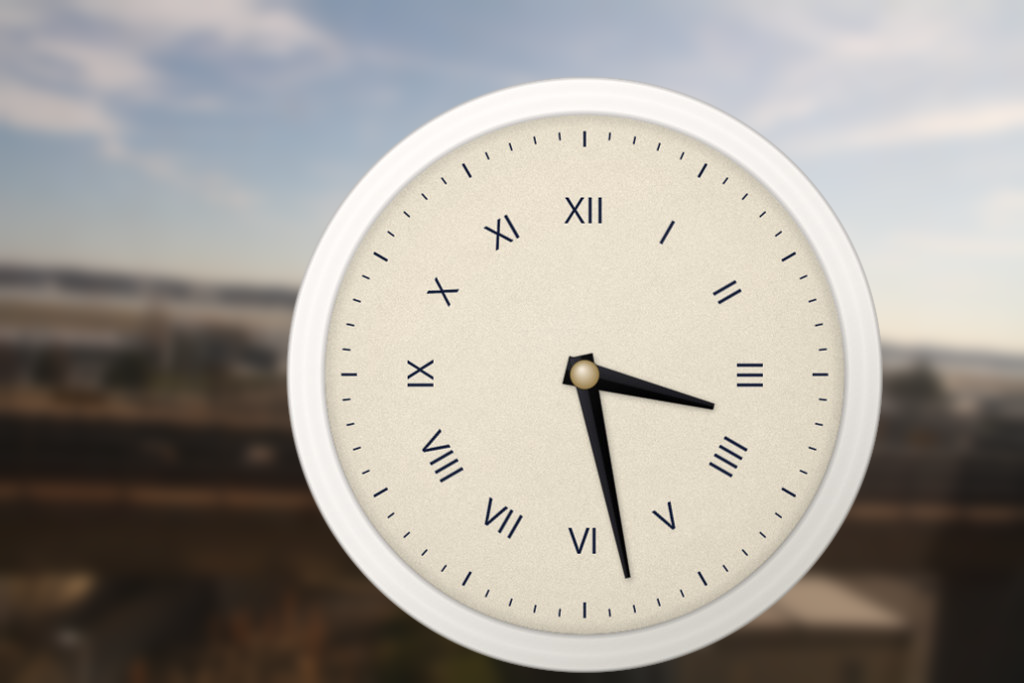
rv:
3.28
